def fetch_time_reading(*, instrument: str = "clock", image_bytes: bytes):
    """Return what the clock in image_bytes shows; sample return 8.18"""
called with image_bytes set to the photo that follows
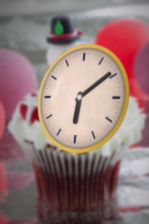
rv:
6.09
